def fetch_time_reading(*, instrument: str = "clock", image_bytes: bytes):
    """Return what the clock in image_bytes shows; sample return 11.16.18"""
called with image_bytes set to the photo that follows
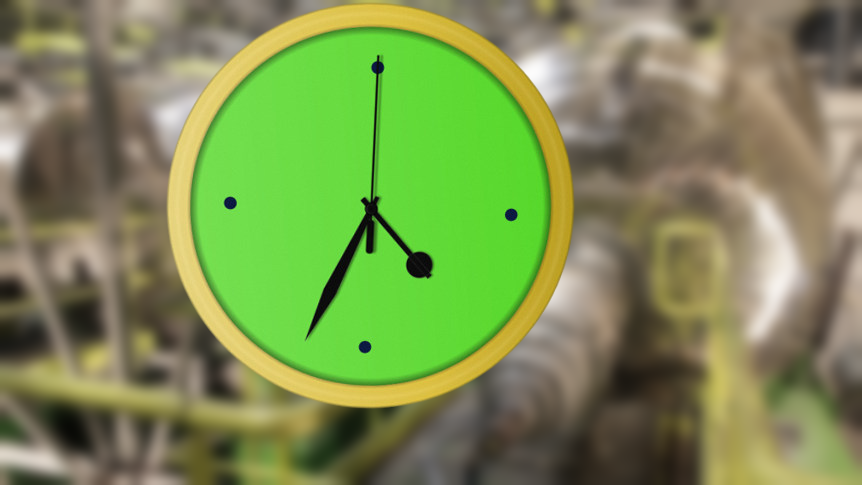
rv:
4.34.00
